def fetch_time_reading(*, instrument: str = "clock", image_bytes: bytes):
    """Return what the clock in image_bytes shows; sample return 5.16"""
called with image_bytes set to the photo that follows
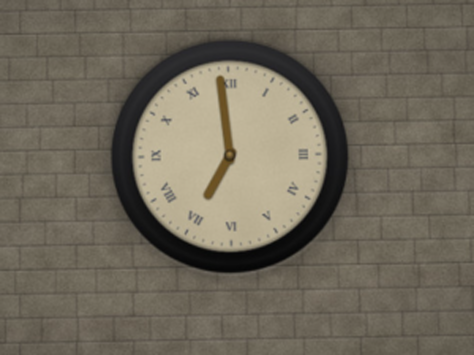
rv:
6.59
